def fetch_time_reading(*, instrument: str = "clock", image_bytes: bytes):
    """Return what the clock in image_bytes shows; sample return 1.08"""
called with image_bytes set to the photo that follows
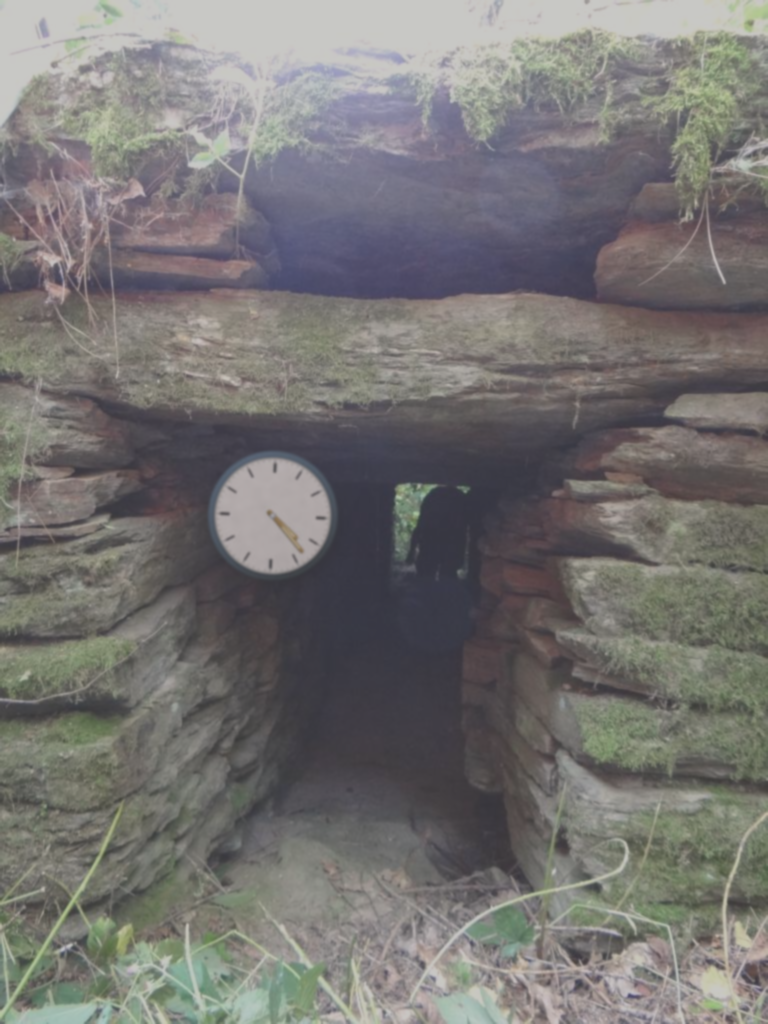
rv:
4.23
